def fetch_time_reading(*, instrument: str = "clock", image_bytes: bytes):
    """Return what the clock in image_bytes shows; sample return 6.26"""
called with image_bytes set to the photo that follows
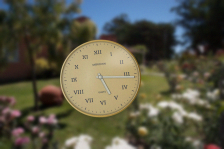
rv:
5.16
